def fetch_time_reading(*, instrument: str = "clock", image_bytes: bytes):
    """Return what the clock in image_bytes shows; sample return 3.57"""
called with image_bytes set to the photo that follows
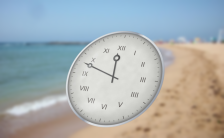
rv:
11.48
